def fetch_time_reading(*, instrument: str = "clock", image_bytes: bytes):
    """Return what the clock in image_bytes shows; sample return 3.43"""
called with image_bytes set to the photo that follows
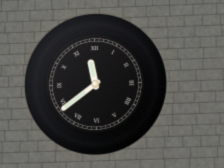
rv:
11.39
